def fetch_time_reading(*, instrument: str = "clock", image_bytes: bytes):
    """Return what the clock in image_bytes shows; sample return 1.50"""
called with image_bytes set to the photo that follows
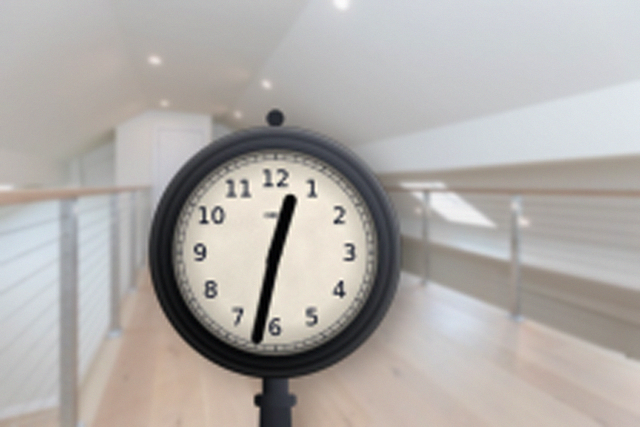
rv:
12.32
